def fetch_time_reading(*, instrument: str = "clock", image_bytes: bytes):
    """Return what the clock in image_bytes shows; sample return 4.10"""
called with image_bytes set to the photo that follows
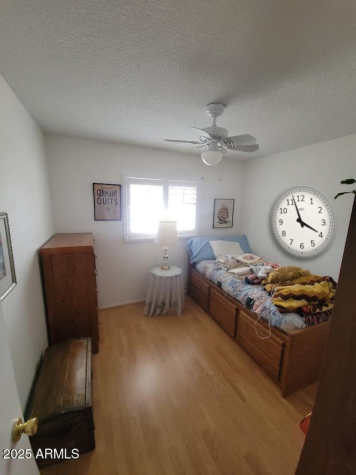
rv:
3.57
